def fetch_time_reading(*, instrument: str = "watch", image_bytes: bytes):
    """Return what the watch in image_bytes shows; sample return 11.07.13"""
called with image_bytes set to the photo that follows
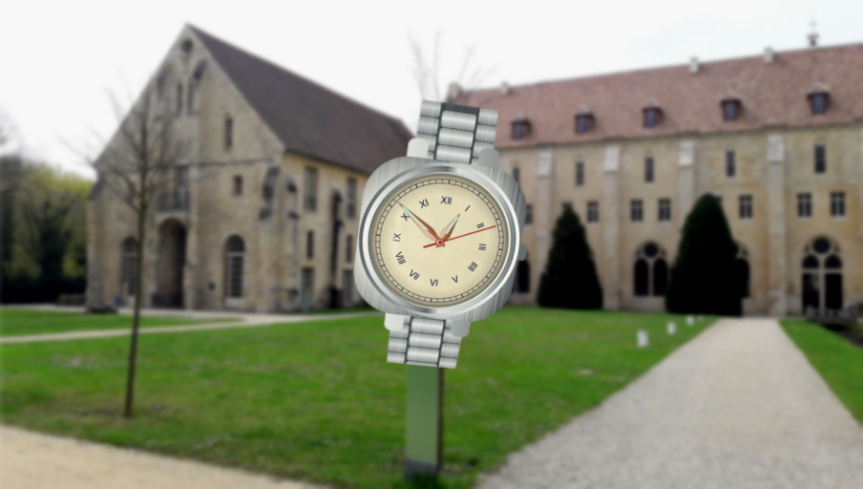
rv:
12.51.11
